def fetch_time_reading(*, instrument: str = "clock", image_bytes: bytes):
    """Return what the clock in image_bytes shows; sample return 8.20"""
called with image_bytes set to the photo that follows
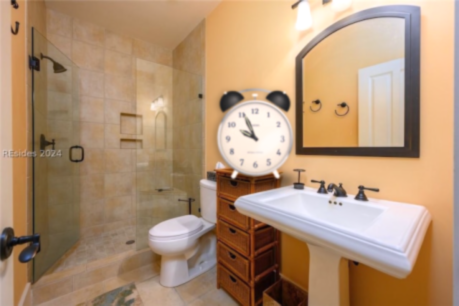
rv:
9.56
